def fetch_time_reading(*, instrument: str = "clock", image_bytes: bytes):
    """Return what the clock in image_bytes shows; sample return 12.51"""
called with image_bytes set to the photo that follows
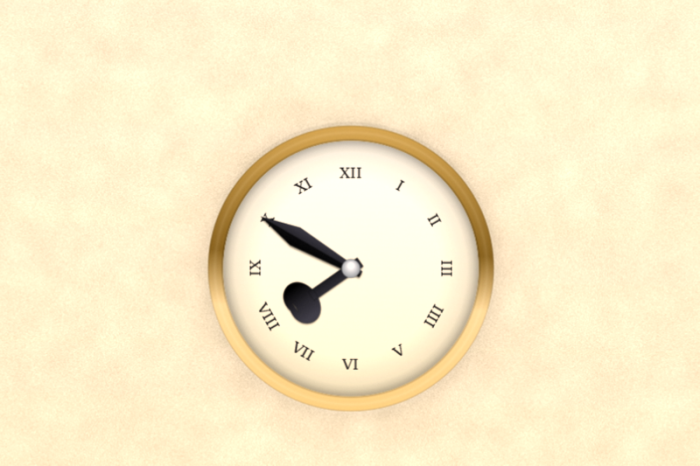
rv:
7.50
